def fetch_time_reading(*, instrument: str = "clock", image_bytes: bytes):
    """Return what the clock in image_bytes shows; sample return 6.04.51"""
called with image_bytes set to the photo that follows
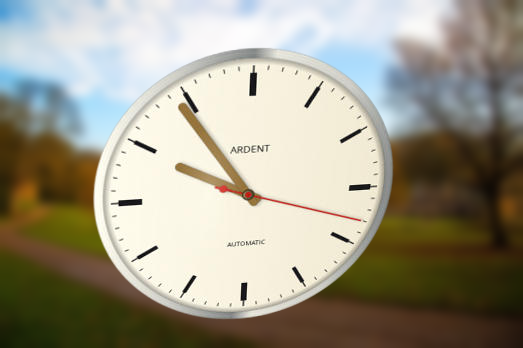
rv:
9.54.18
